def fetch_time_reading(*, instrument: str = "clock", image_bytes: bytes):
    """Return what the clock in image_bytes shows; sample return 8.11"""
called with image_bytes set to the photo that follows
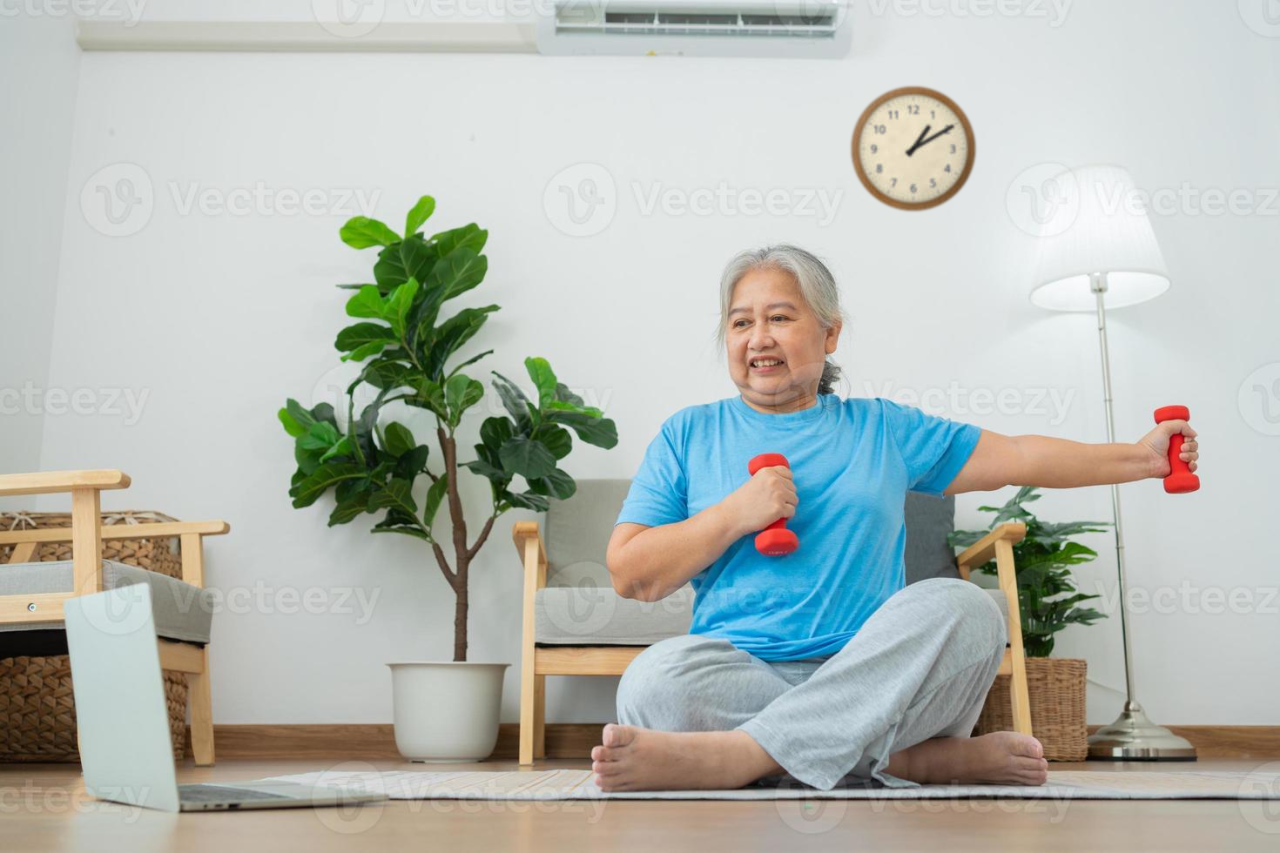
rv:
1.10
